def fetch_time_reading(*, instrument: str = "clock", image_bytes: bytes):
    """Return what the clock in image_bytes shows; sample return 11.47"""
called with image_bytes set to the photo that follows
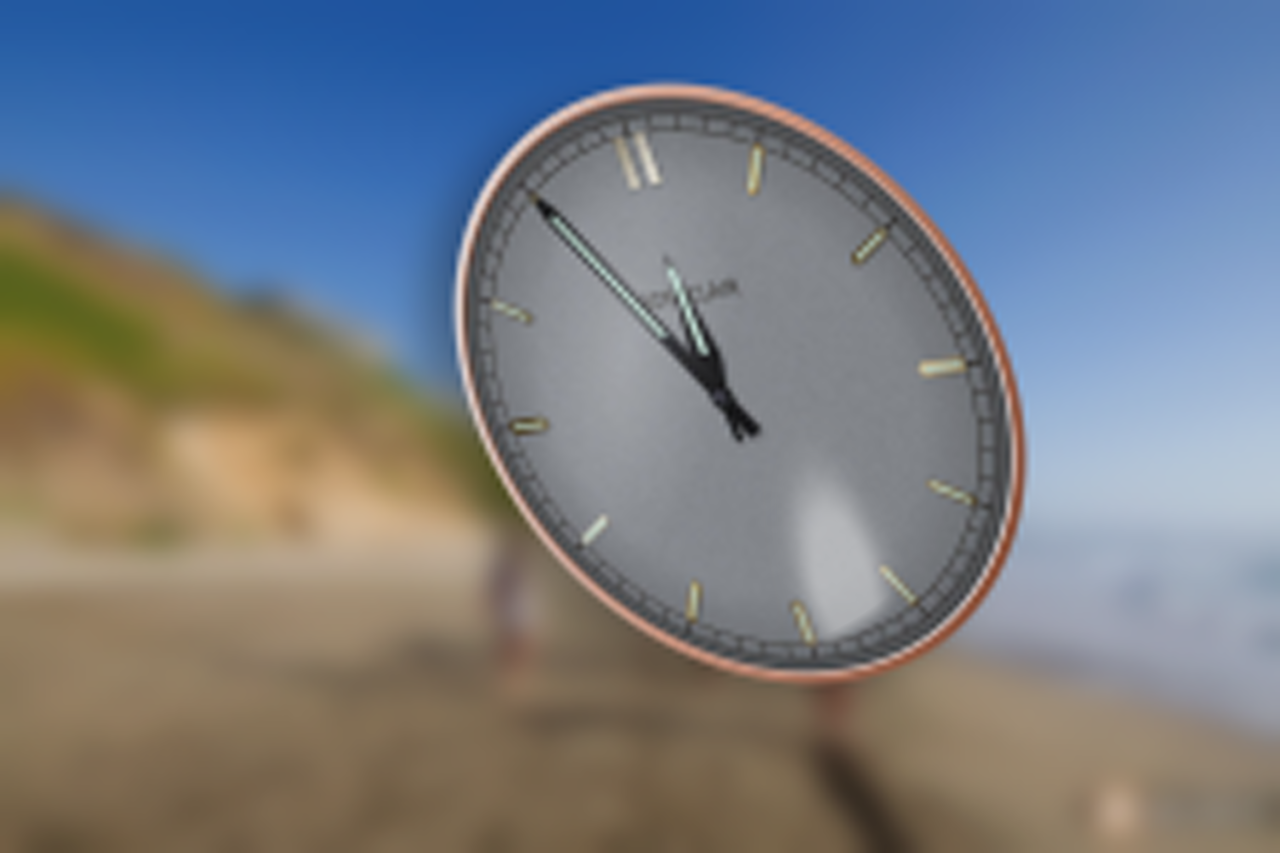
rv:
11.55
